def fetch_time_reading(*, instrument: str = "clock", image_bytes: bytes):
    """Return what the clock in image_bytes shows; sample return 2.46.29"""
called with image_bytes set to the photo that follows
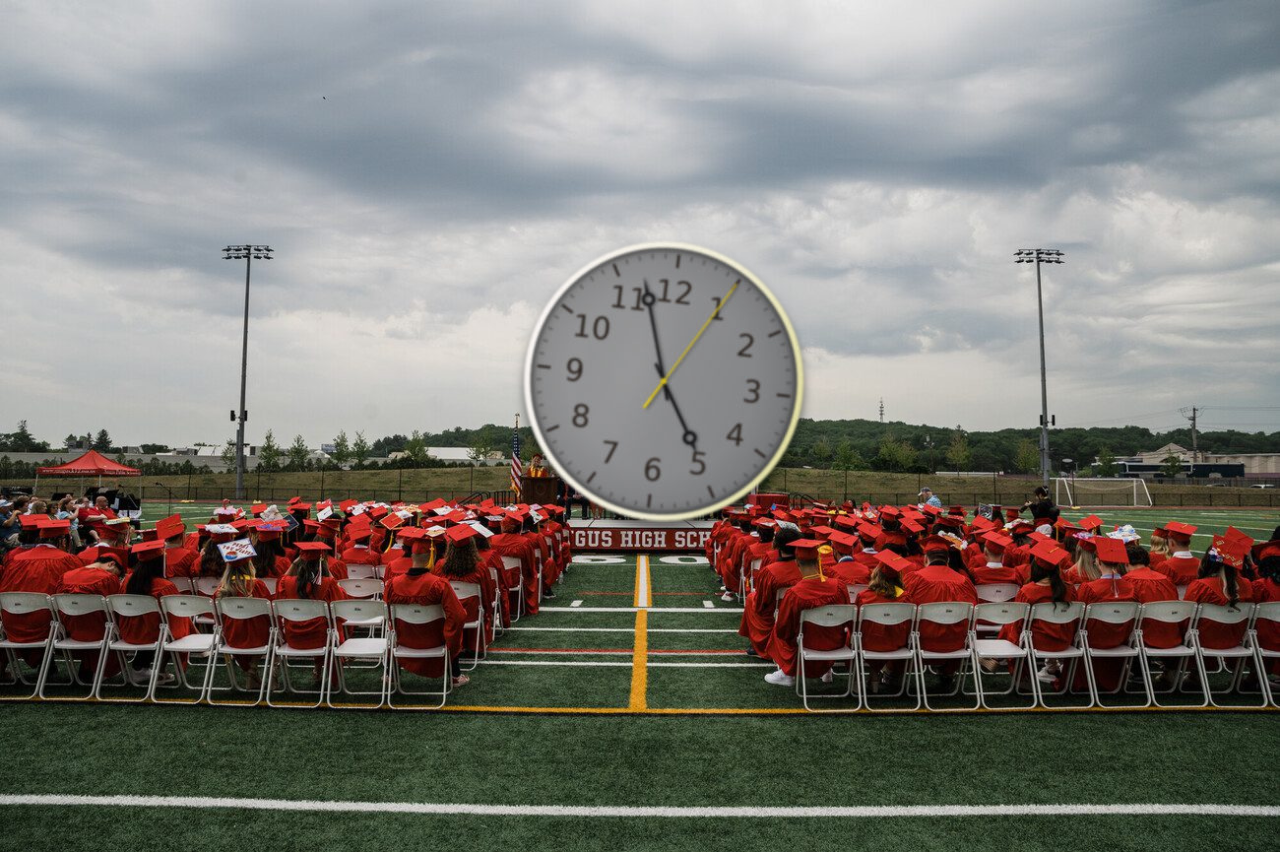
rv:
4.57.05
